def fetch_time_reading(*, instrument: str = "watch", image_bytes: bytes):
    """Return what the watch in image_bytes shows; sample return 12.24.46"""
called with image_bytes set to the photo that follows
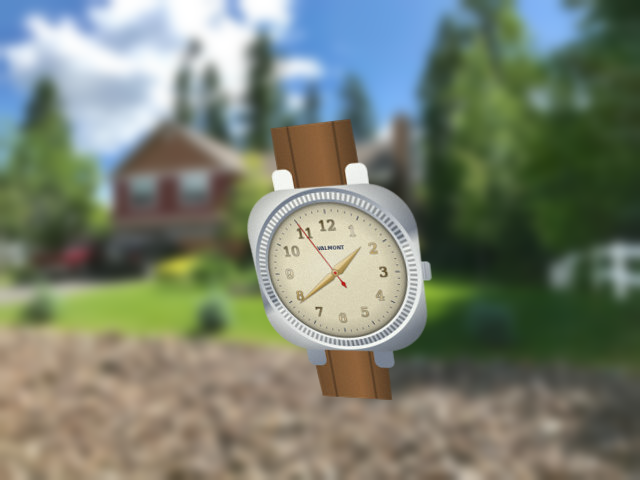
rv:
1.38.55
